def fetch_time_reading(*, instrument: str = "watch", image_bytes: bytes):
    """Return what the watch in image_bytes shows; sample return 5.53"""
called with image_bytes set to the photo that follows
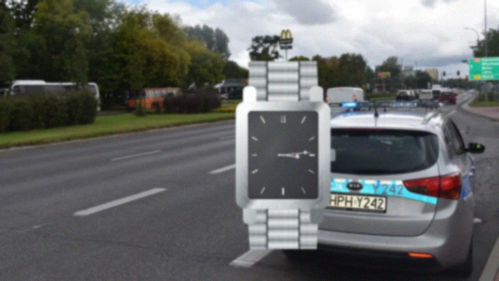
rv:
3.14
